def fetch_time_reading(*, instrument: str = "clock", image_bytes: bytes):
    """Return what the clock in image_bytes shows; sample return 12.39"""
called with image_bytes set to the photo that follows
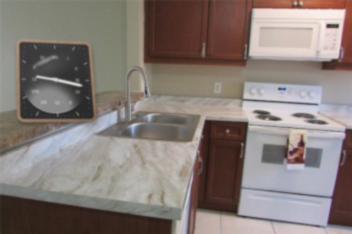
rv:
9.17
